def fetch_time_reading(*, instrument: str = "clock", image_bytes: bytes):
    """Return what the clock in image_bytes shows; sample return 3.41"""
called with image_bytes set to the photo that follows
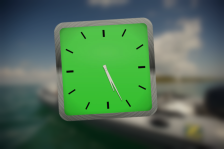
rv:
5.26
